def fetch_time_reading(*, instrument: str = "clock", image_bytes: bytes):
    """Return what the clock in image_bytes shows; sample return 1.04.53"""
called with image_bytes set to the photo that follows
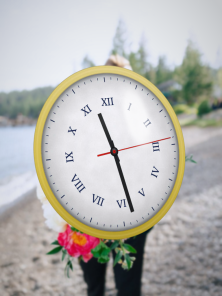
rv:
11.28.14
